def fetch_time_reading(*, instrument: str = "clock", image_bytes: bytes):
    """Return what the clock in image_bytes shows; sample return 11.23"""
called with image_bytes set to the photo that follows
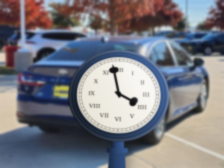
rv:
3.58
